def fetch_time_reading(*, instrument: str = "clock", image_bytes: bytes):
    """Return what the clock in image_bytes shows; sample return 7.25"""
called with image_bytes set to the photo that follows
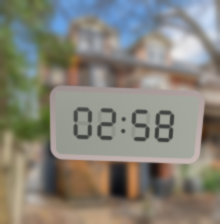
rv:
2.58
